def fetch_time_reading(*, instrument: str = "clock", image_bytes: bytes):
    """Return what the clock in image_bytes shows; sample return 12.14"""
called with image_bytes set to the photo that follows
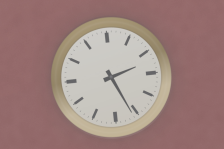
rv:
2.26
